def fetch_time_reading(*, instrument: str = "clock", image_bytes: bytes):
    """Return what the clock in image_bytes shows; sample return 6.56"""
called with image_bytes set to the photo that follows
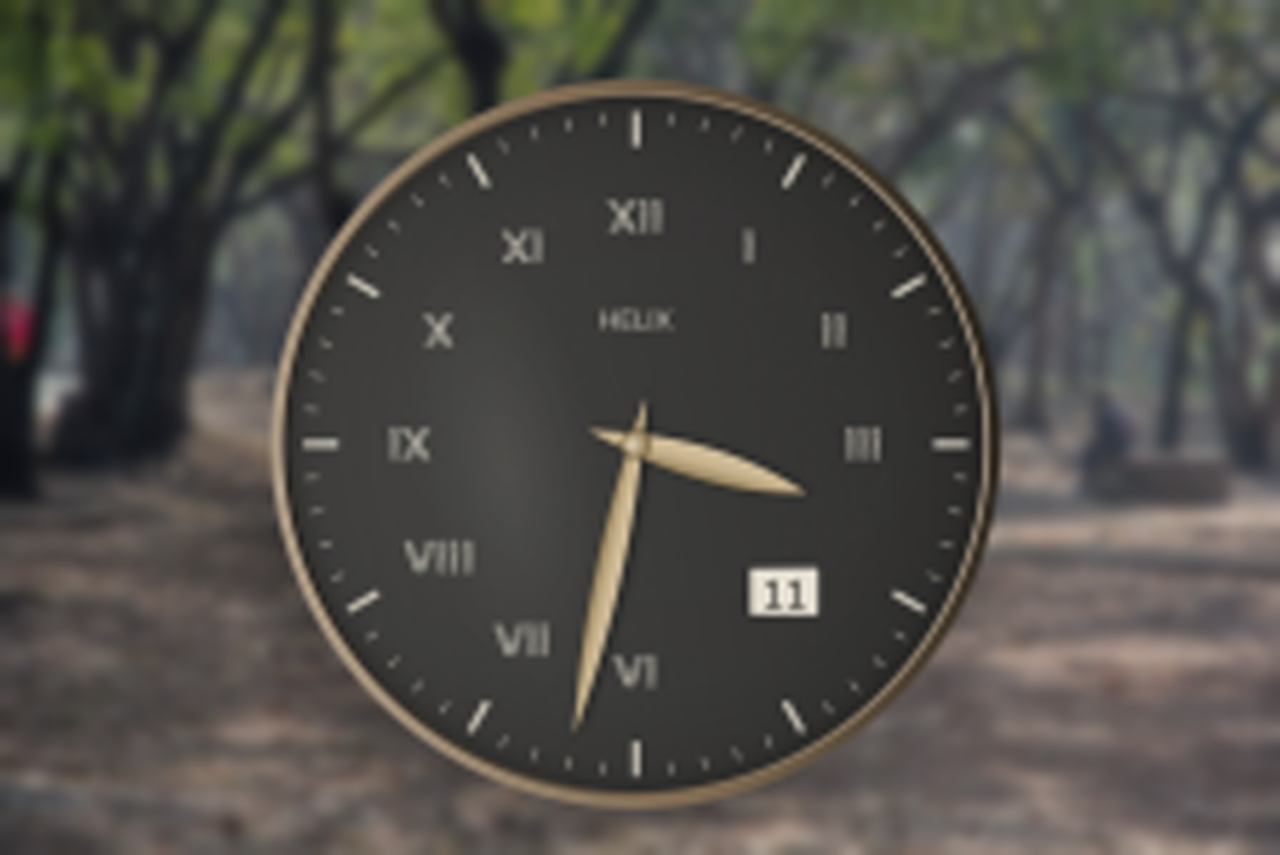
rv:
3.32
